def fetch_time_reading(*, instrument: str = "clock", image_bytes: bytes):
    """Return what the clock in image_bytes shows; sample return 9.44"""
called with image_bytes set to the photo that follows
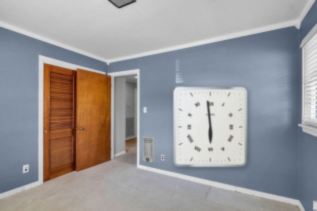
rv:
5.59
